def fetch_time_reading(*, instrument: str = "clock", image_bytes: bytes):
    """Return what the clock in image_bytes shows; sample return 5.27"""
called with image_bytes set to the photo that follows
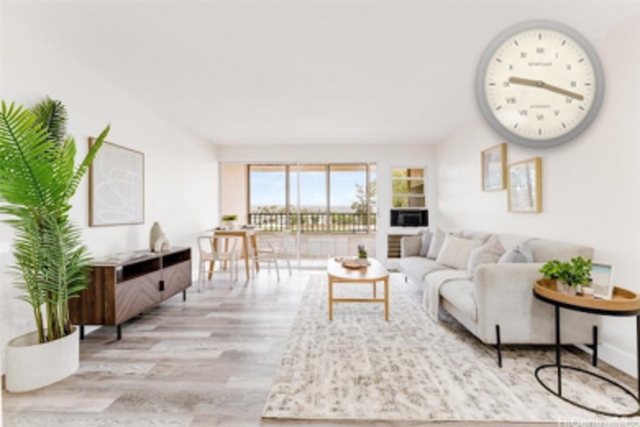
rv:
9.18
